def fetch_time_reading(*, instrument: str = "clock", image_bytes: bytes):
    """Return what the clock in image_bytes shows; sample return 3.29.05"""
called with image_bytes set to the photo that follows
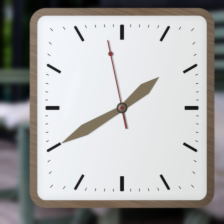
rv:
1.39.58
